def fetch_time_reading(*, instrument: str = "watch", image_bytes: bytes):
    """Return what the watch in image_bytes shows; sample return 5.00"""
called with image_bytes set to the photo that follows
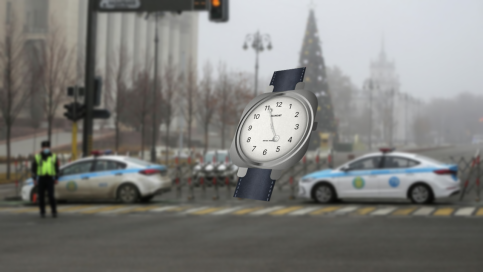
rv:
4.56
